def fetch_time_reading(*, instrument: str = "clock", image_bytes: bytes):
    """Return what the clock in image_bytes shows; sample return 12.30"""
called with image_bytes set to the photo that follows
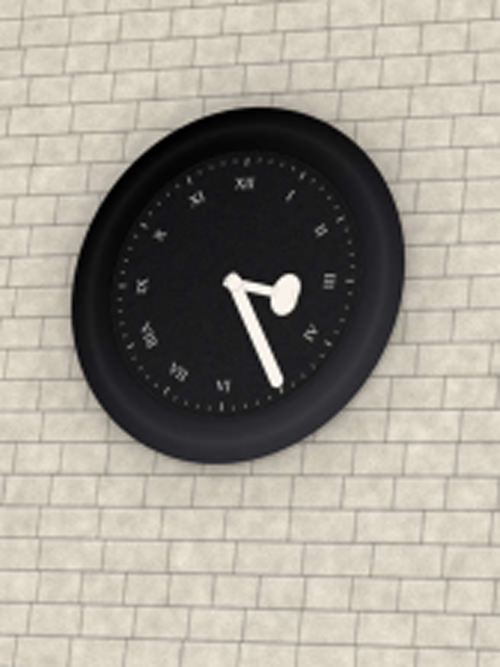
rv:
3.25
